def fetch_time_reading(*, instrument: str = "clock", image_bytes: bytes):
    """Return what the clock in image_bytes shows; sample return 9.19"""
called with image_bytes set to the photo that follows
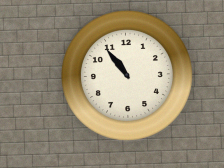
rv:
10.54
